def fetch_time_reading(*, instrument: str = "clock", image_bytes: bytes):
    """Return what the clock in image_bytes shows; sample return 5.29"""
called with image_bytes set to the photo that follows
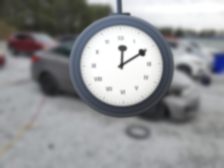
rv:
12.10
